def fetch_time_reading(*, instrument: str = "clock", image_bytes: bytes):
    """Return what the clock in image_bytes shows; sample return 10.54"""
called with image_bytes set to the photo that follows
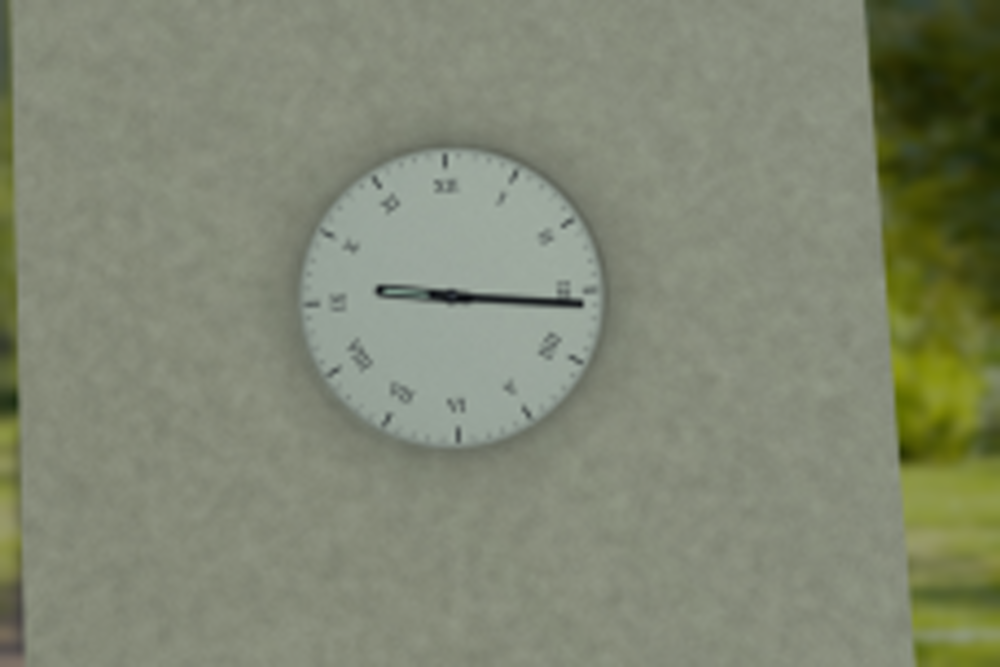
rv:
9.16
